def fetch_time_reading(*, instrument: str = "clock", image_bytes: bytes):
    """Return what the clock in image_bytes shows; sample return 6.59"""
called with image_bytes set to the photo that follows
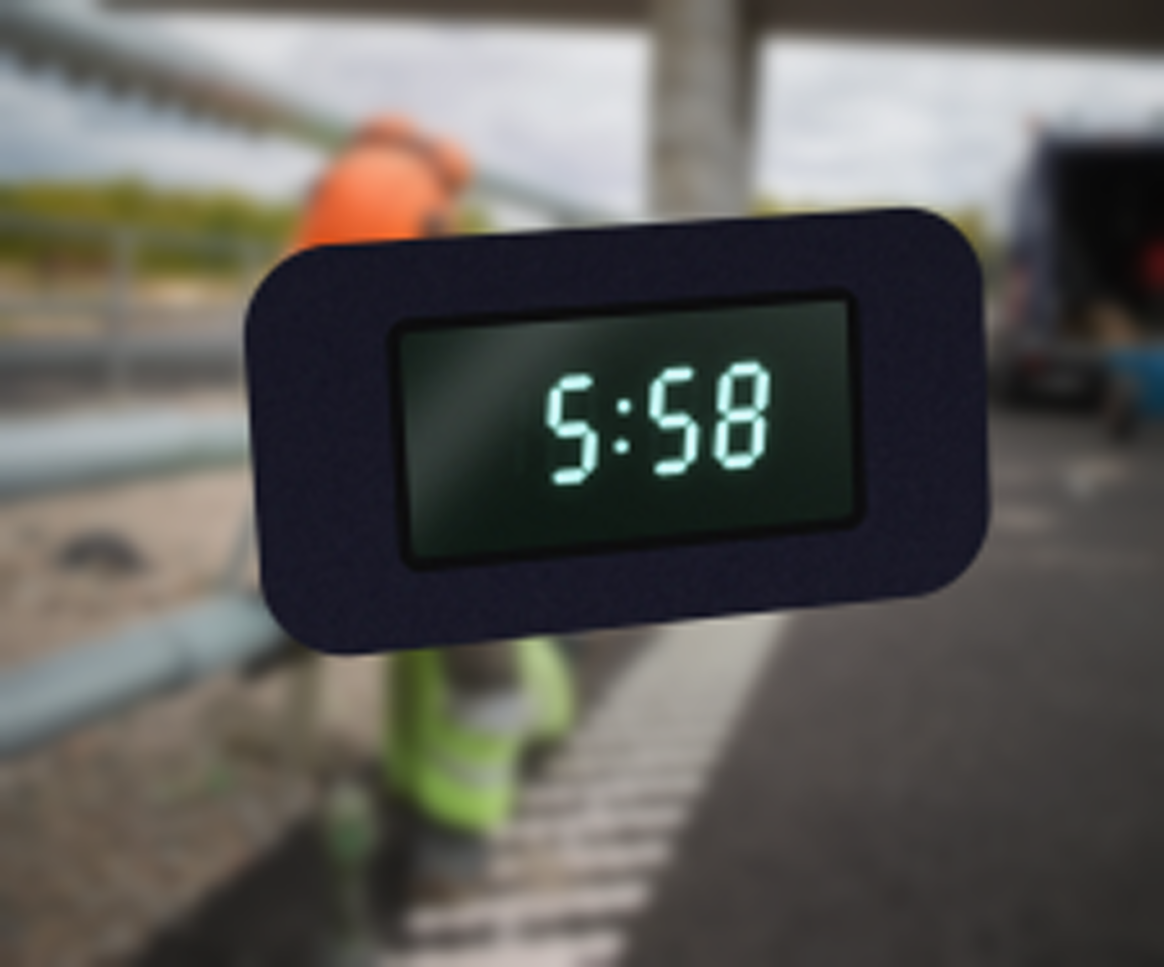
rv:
5.58
